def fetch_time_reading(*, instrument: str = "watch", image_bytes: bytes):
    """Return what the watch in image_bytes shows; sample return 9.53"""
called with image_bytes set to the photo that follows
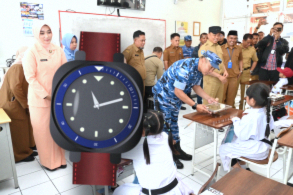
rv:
11.12
